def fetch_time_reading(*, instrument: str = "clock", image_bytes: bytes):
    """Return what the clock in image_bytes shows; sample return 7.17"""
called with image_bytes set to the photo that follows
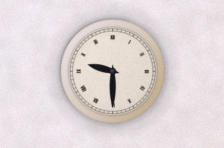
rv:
9.30
